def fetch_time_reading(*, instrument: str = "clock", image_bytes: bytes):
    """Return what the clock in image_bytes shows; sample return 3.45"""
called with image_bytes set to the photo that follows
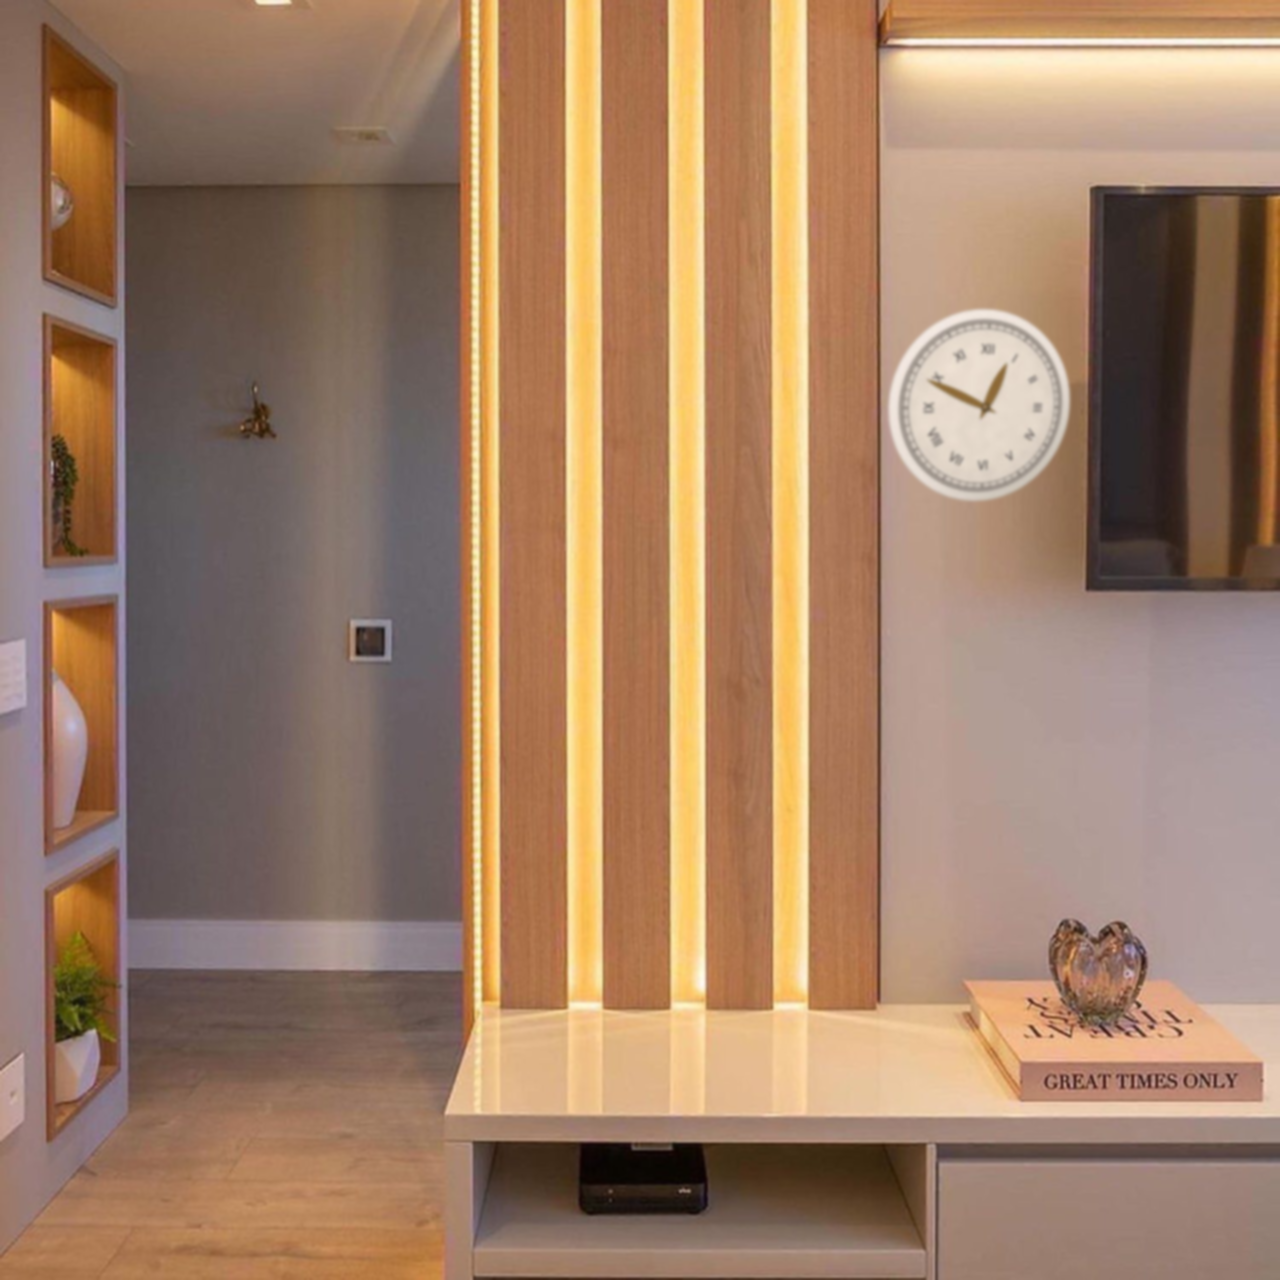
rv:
12.49
